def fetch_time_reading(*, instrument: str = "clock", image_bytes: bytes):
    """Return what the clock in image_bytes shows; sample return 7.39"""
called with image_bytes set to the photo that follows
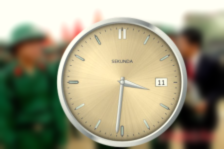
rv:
3.31
